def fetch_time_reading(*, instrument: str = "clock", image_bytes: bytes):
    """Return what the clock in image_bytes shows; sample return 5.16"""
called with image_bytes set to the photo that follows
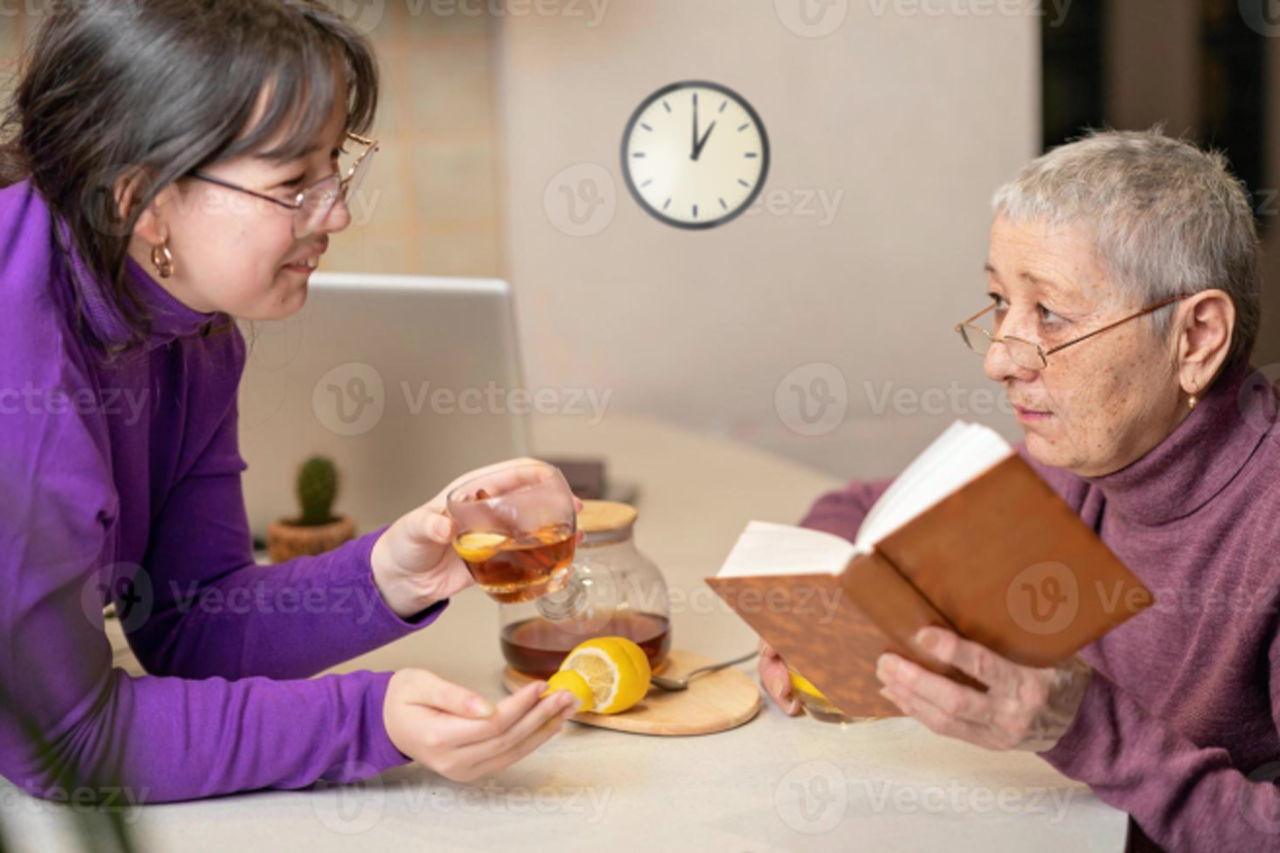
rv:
1.00
